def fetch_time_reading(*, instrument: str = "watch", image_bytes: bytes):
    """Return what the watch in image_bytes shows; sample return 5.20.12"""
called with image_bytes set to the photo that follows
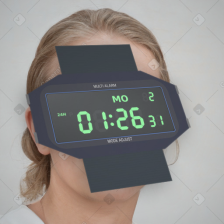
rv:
1.26.31
